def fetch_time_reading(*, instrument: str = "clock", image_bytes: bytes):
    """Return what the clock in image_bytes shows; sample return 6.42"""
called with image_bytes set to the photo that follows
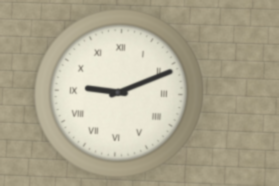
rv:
9.11
